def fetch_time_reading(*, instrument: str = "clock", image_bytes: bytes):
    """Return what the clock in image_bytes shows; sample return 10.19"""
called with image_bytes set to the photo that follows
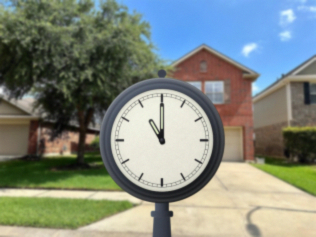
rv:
11.00
